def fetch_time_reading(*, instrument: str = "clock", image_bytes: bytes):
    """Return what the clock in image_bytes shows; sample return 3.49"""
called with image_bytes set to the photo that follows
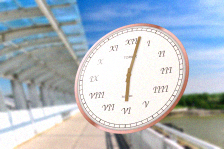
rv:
6.02
